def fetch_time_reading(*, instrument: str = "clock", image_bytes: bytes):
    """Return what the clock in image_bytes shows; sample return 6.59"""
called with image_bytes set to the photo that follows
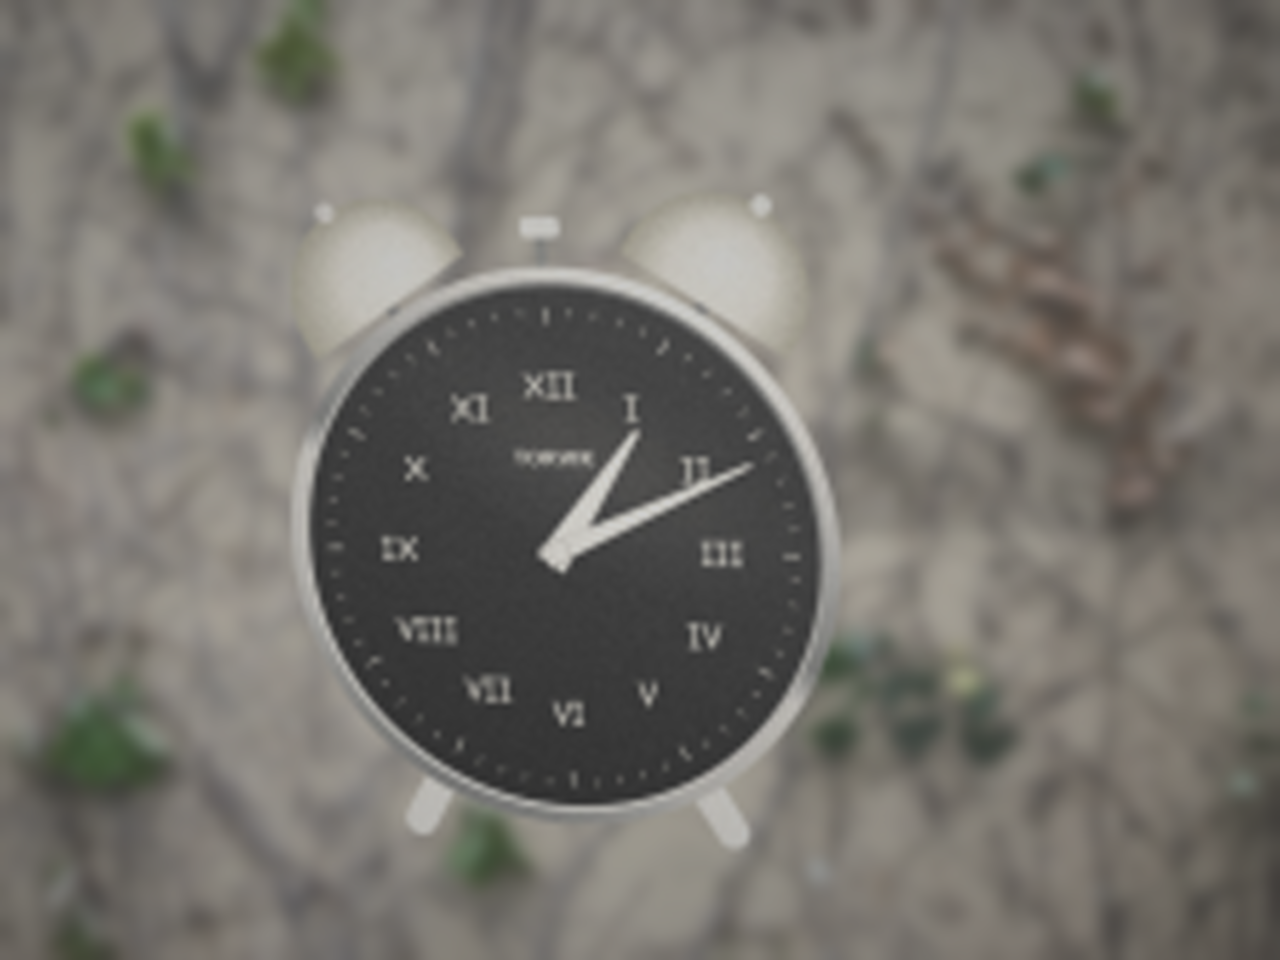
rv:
1.11
